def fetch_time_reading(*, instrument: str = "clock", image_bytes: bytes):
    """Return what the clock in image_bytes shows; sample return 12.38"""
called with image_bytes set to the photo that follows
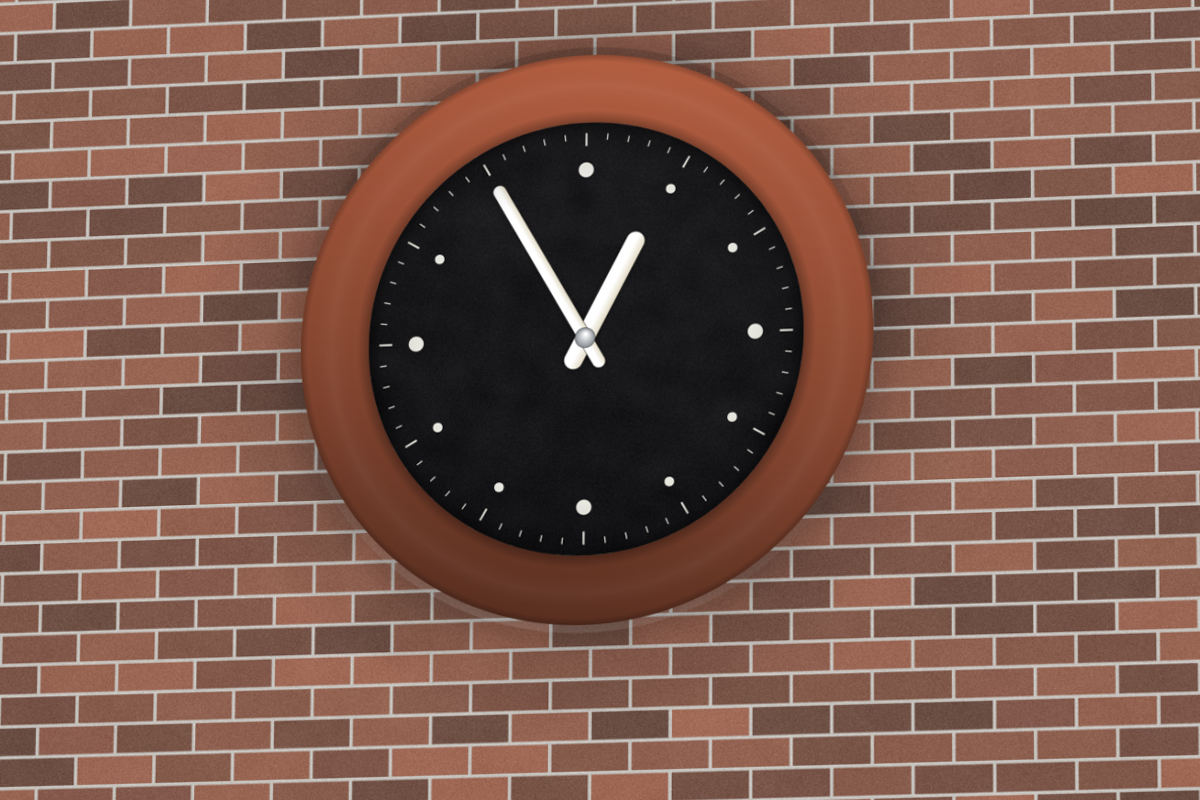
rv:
12.55
